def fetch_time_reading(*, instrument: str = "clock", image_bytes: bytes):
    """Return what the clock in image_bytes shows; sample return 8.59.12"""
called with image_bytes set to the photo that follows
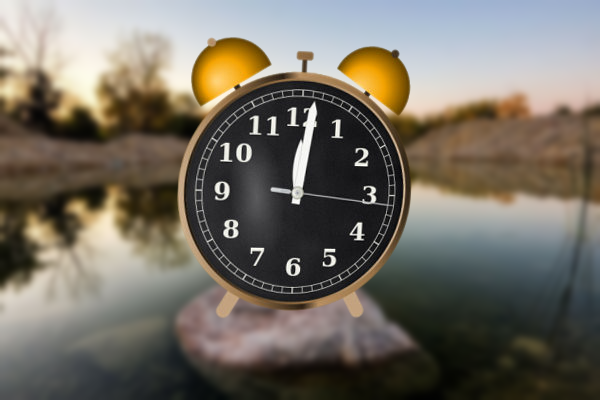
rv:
12.01.16
